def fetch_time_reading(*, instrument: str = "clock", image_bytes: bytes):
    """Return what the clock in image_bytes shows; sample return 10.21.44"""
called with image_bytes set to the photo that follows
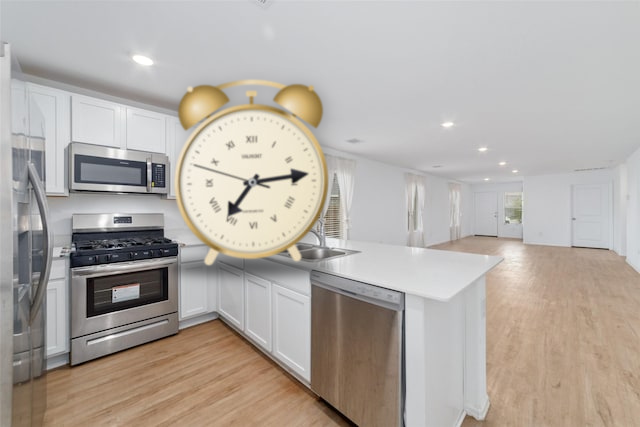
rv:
7.13.48
